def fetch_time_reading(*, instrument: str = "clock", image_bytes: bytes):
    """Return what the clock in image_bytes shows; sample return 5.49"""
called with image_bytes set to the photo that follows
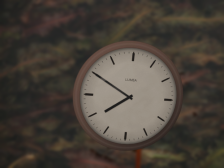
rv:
7.50
